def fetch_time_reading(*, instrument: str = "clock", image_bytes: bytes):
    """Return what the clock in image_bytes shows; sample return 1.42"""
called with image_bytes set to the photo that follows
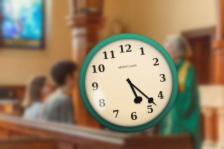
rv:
5.23
